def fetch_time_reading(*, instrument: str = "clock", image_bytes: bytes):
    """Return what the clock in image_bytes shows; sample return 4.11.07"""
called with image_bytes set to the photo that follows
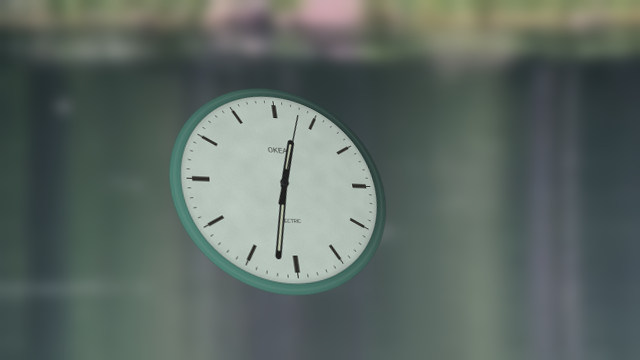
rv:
12.32.03
